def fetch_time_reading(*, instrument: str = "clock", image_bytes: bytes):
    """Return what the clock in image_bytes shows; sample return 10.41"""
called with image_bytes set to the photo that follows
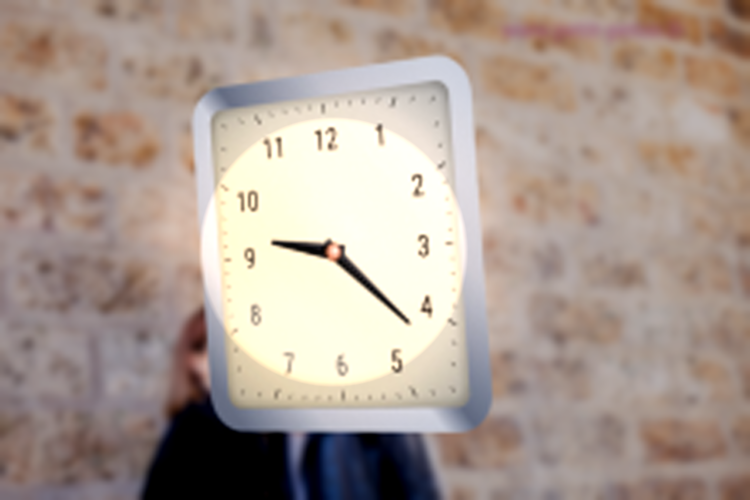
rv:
9.22
